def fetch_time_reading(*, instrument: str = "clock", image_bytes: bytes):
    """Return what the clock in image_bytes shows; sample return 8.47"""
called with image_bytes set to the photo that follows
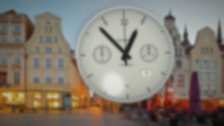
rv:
12.53
